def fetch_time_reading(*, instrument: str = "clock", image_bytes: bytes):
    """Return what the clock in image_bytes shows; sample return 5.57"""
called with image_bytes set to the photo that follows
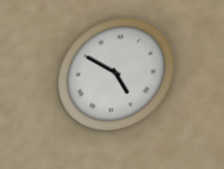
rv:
4.50
